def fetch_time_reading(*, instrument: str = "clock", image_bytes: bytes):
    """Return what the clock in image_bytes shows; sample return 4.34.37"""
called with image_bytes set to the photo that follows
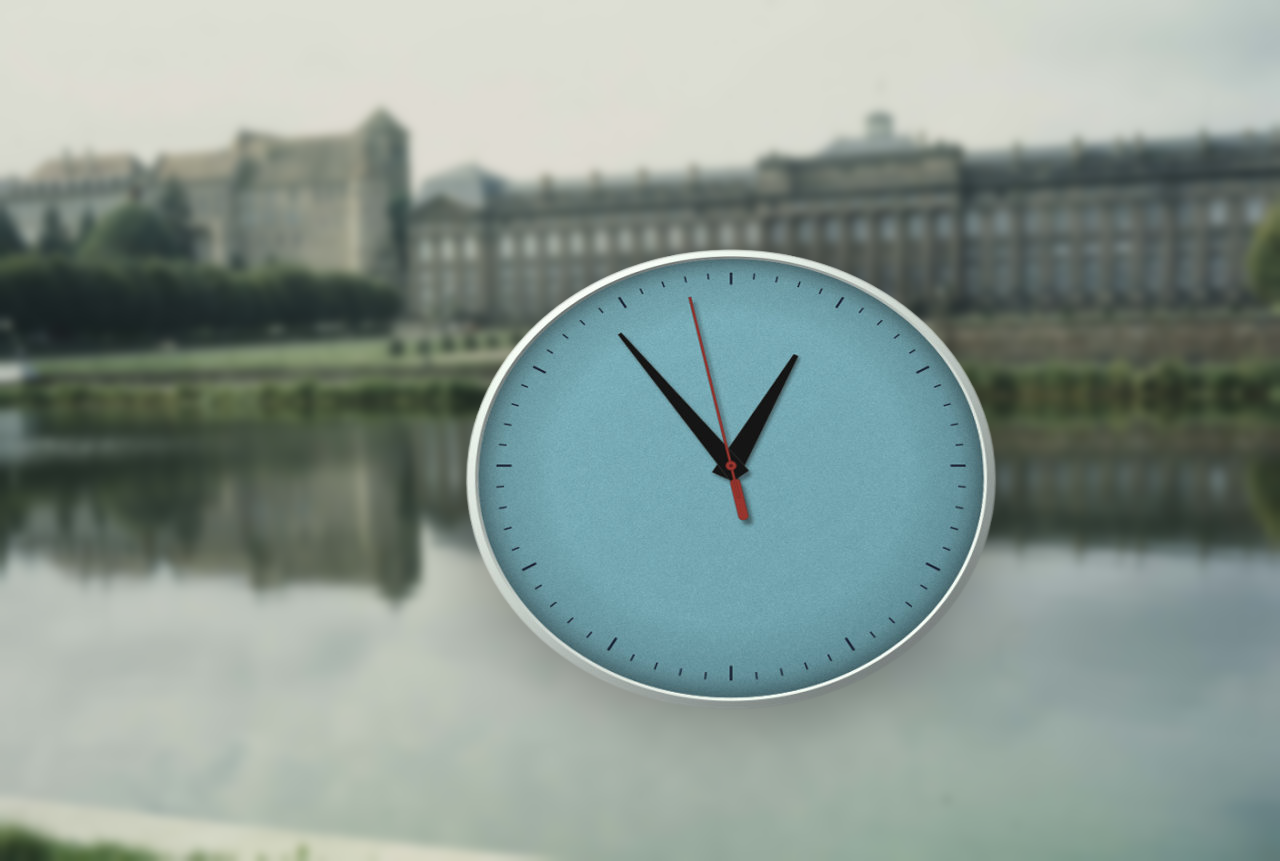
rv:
12.53.58
